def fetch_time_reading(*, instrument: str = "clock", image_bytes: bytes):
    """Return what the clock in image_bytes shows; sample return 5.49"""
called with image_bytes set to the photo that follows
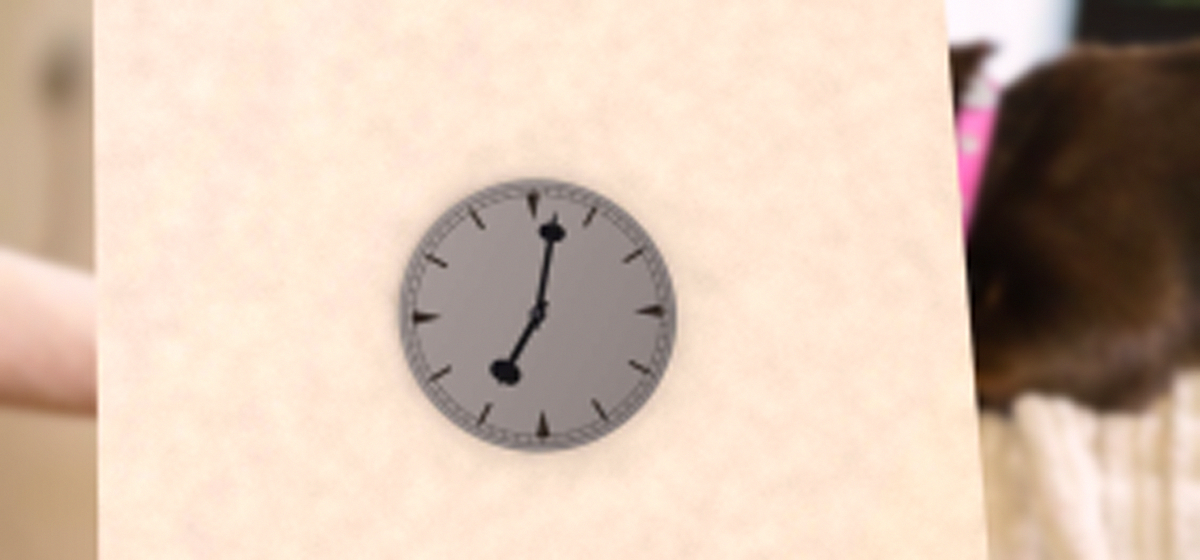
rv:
7.02
